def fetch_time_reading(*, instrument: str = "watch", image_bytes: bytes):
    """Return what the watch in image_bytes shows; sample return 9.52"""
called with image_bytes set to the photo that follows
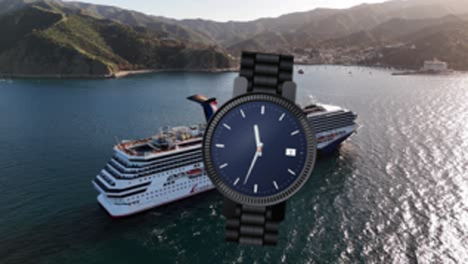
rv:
11.33
